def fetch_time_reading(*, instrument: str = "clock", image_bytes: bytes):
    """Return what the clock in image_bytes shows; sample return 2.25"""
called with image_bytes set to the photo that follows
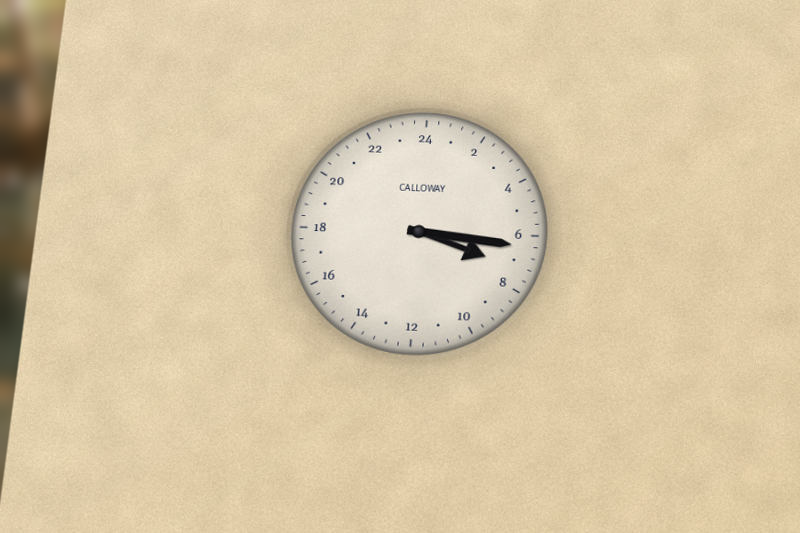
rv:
7.16
